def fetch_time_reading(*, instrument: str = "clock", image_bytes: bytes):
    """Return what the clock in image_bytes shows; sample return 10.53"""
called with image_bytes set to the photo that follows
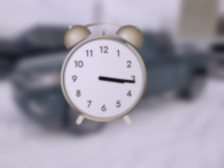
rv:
3.16
